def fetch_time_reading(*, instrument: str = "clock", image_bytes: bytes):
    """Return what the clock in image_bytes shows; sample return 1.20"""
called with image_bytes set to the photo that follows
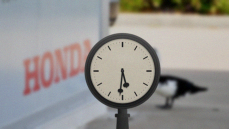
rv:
5.31
